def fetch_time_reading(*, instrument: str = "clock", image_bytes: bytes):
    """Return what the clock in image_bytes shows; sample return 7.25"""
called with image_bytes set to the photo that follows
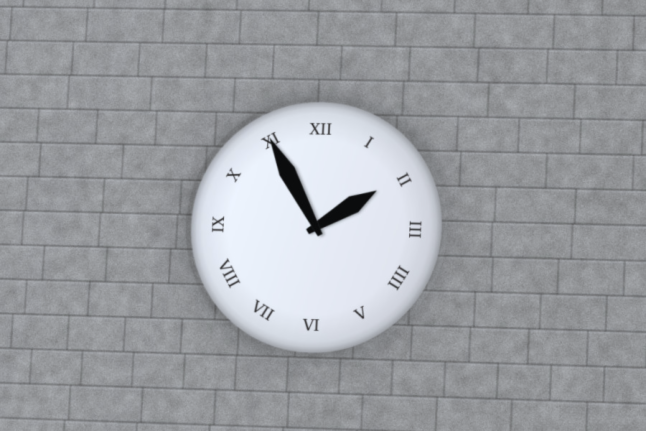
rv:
1.55
